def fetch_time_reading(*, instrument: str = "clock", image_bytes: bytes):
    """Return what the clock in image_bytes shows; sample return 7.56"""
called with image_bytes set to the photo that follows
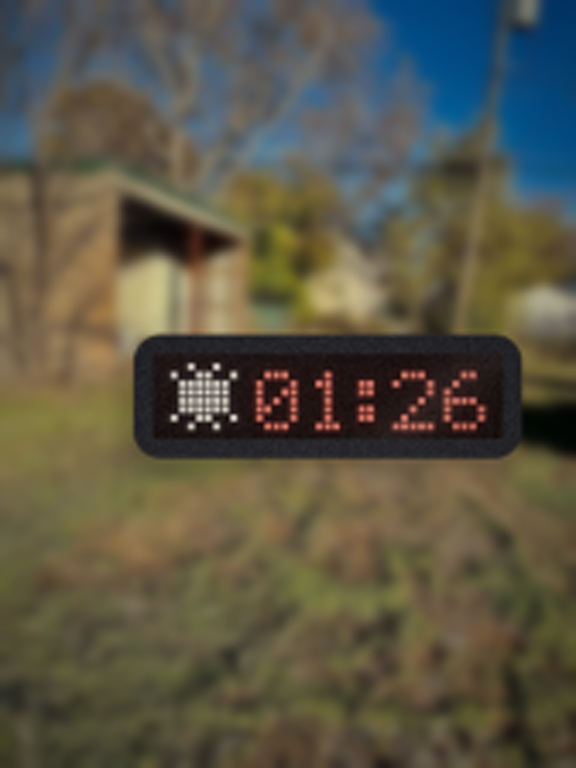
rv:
1.26
